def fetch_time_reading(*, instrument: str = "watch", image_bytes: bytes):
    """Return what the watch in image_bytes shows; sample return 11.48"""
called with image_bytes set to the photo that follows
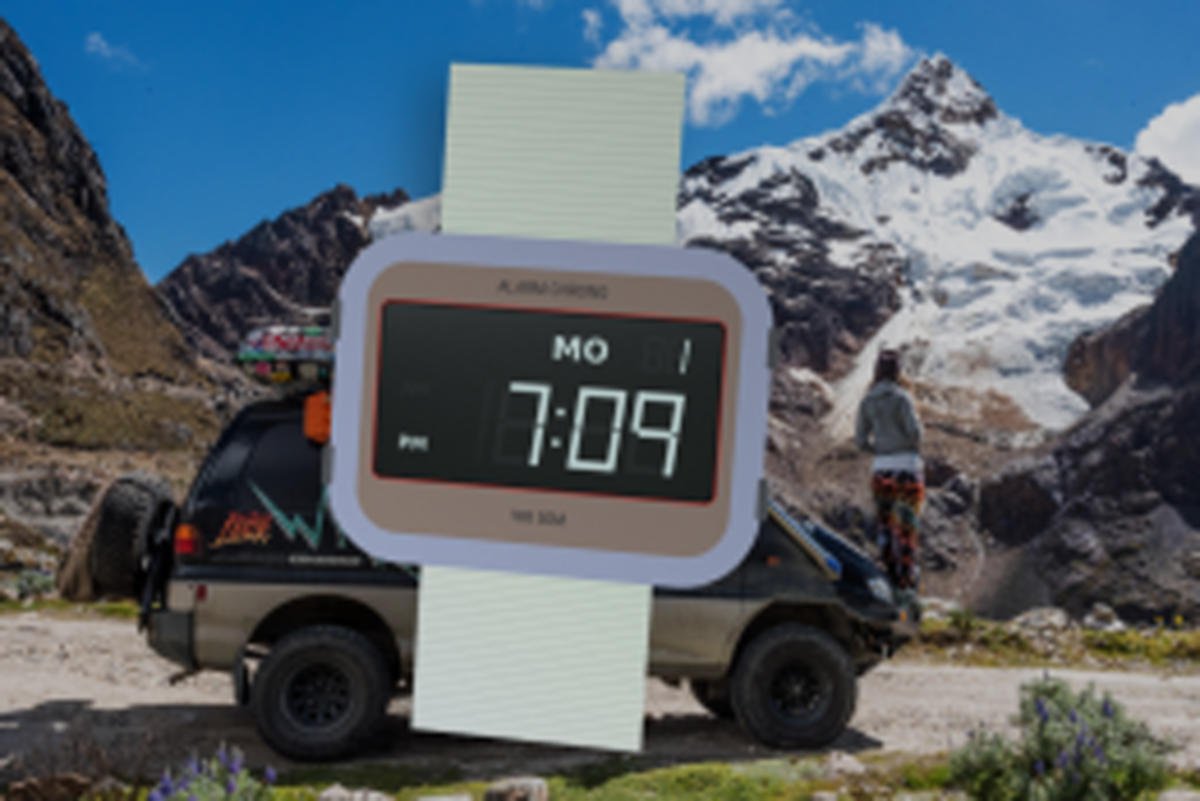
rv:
7.09
